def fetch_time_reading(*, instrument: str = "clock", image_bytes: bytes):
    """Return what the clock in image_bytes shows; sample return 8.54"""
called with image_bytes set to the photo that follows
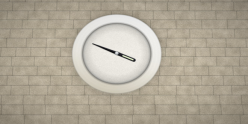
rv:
3.49
